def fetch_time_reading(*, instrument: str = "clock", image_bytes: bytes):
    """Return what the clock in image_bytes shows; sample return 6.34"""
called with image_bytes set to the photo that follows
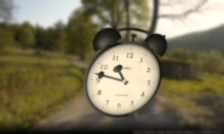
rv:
10.47
